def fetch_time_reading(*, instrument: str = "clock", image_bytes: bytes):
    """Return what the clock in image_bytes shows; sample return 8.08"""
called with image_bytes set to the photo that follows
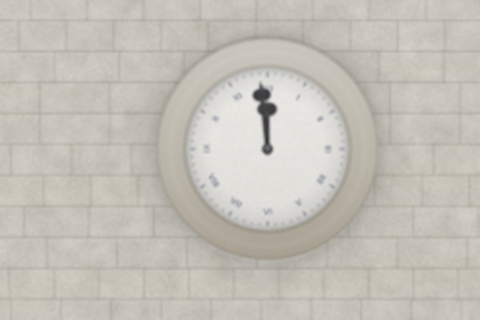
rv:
11.59
